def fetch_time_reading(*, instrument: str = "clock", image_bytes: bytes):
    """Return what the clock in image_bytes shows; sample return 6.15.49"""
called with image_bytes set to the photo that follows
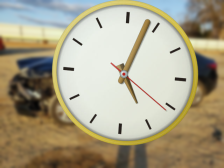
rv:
5.03.21
